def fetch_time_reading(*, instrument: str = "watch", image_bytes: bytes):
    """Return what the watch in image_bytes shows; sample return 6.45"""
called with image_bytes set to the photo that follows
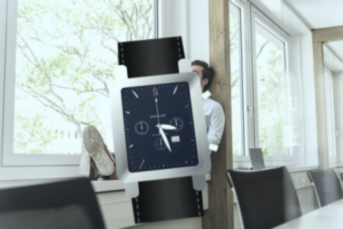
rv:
3.27
